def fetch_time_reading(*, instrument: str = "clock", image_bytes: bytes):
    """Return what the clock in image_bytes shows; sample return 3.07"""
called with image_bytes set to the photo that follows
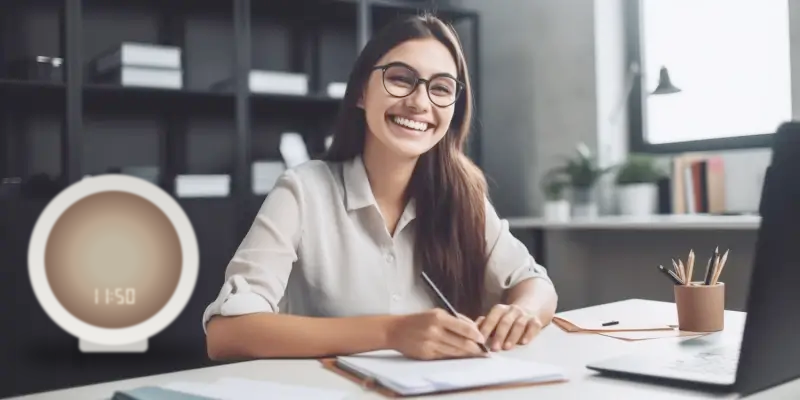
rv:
11.50
